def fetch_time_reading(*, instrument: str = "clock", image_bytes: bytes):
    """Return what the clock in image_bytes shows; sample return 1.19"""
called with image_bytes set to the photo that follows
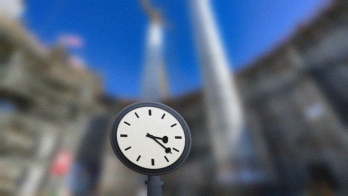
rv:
3.22
